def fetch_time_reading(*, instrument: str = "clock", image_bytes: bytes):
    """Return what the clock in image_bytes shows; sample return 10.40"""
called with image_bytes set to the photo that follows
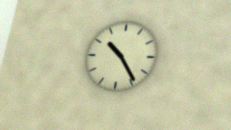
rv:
10.24
